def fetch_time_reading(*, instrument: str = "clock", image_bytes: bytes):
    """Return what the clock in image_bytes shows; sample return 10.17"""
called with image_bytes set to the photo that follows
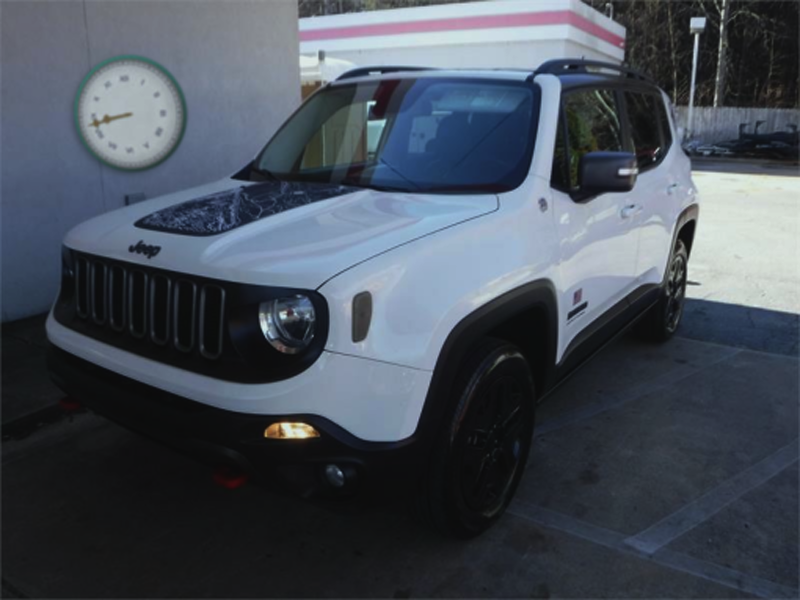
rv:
8.43
